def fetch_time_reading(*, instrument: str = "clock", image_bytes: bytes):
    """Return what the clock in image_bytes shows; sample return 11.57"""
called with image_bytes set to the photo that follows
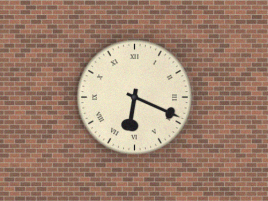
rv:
6.19
